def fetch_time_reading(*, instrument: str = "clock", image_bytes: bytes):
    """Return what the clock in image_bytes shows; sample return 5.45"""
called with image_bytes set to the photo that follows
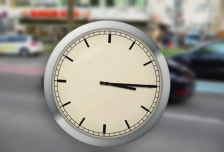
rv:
3.15
